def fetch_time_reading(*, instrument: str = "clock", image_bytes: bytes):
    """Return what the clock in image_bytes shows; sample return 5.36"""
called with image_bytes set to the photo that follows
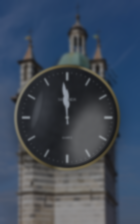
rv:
11.59
